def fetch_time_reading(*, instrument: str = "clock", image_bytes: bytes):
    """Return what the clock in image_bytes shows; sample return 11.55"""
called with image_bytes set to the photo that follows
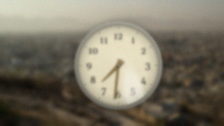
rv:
7.31
